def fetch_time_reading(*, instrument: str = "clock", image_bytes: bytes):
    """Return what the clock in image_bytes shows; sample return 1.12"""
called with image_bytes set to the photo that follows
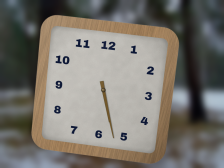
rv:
5.27
